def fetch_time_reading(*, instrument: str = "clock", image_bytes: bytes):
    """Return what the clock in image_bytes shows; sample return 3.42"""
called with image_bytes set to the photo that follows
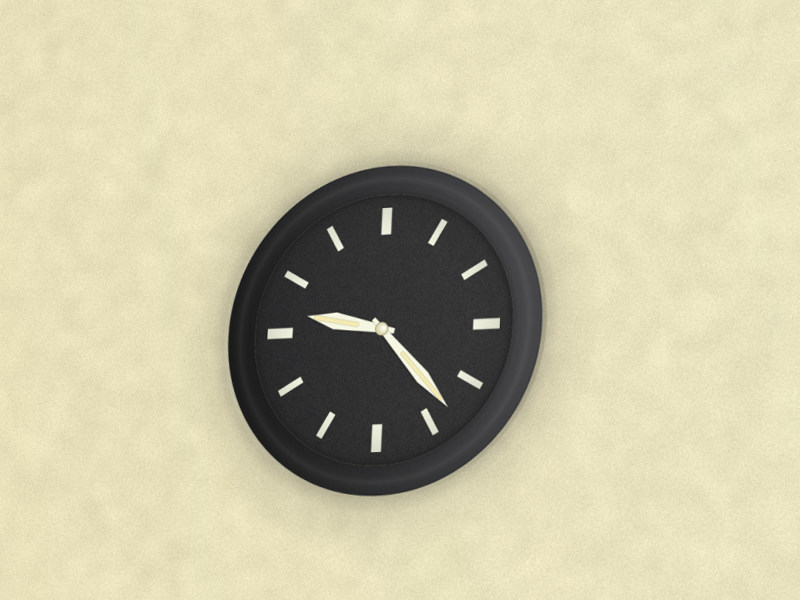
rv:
9.23
